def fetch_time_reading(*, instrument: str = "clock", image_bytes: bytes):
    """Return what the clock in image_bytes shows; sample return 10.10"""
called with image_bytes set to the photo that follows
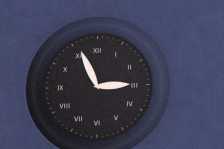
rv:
2.56
